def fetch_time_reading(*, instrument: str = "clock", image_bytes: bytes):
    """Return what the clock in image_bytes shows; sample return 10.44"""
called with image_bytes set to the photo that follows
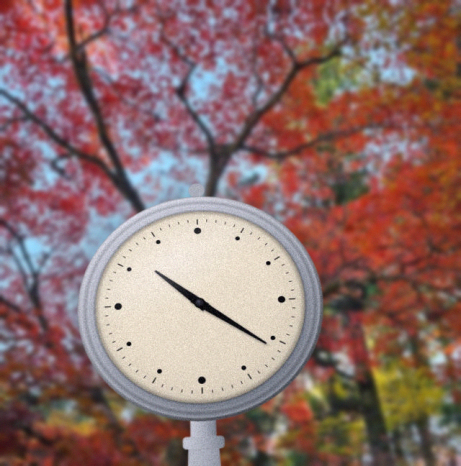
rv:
10.21
